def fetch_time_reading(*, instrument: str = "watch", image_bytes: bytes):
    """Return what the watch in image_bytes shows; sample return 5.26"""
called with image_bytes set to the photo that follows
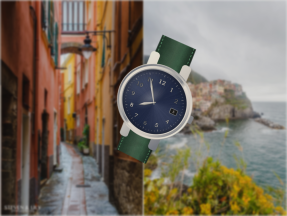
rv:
7.55
